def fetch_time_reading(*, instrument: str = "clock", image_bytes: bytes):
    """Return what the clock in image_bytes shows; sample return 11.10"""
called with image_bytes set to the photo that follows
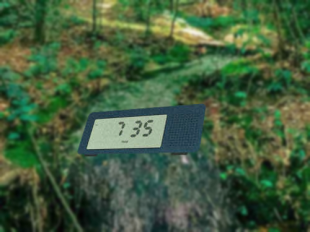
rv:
7.35
